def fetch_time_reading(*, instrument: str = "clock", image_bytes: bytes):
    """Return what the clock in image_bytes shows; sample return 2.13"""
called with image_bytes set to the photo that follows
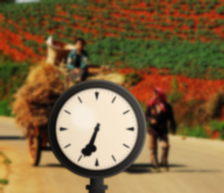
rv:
6.34
